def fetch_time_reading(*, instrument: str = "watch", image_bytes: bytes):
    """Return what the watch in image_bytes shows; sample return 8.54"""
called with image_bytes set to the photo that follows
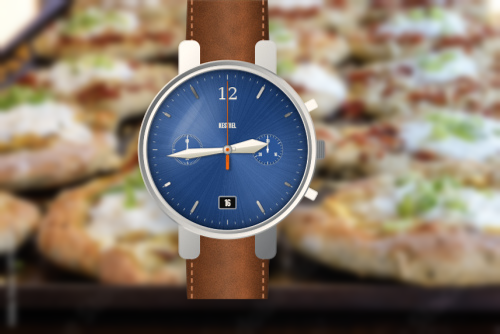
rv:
2.44
